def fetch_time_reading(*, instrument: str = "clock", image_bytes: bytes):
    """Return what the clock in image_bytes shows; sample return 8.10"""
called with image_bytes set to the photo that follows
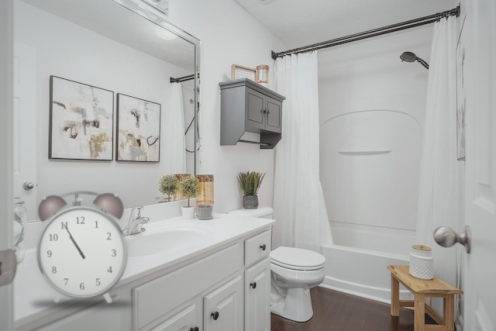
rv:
10.55
